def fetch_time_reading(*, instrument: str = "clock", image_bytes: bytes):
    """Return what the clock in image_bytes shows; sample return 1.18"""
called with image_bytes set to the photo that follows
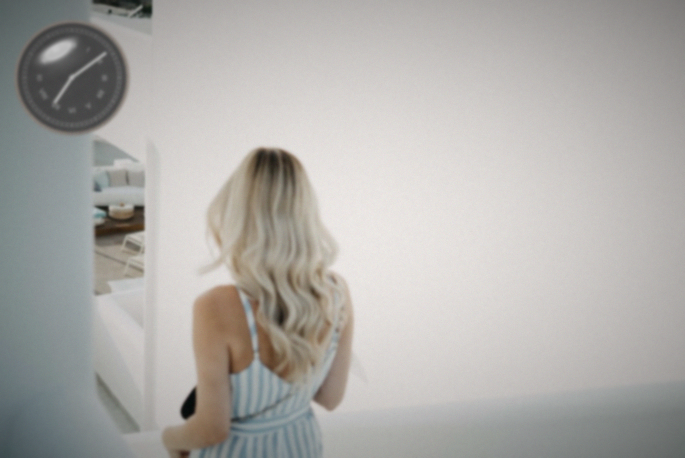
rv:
7.09
